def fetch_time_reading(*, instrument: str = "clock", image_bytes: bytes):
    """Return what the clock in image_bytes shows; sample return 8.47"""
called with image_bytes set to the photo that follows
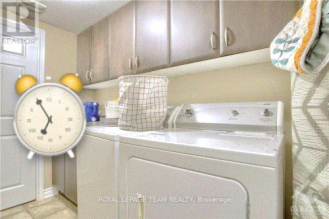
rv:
6.55
